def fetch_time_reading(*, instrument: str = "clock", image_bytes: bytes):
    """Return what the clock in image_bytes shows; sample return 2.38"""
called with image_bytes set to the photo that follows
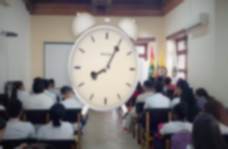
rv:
8.05
